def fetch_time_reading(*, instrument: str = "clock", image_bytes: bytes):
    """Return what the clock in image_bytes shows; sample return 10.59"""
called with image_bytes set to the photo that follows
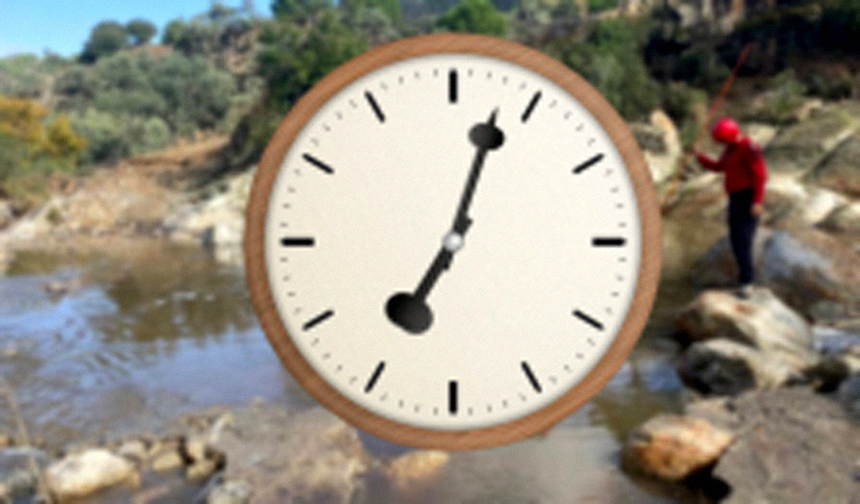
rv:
7.03
